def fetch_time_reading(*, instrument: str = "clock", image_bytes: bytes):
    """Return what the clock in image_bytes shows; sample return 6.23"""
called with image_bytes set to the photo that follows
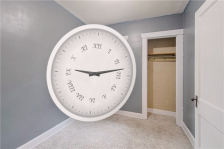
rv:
9.13
